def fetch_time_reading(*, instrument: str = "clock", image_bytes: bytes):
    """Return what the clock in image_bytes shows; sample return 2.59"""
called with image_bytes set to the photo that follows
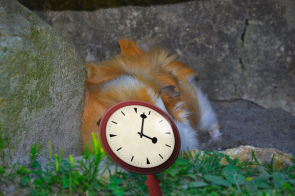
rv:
4.03
